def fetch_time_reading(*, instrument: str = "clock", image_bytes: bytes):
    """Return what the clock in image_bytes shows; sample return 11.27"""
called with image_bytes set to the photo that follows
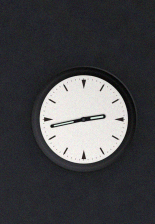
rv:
2.43
